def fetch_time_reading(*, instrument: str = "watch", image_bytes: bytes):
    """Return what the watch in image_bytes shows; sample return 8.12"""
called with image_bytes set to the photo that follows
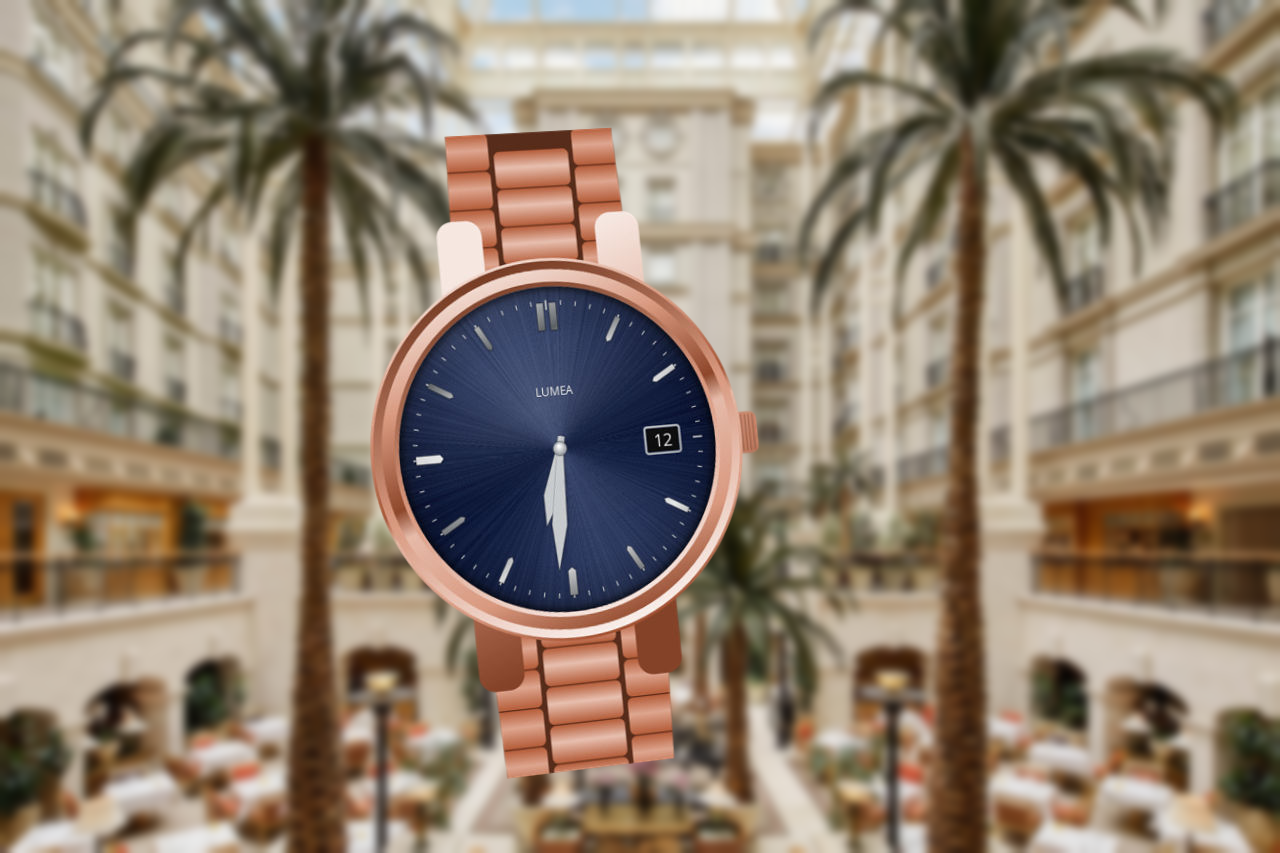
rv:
6.31
